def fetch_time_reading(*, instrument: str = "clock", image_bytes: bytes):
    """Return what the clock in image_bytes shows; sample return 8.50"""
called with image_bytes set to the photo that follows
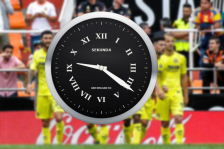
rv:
9.21
